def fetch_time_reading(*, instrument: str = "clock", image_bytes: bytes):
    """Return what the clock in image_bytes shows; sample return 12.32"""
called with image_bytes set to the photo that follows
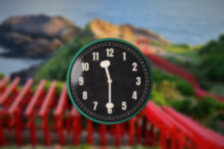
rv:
11.30
